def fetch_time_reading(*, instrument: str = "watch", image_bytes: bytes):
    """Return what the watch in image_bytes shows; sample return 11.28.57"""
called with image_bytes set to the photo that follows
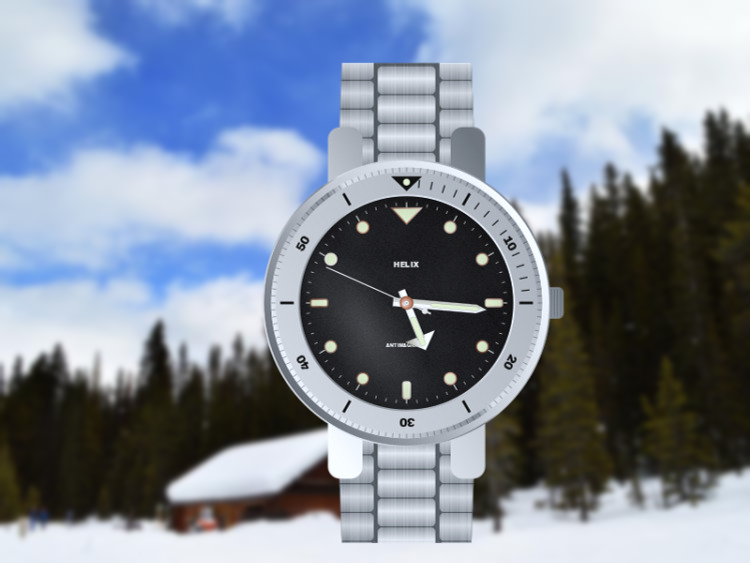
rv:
5.15.49
